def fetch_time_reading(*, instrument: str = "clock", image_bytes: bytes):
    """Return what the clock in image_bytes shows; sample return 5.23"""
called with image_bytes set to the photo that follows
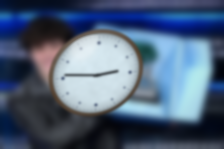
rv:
2.46
